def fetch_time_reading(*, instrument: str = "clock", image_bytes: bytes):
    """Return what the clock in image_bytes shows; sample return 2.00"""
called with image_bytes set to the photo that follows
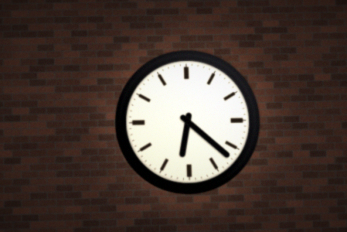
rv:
6.22
